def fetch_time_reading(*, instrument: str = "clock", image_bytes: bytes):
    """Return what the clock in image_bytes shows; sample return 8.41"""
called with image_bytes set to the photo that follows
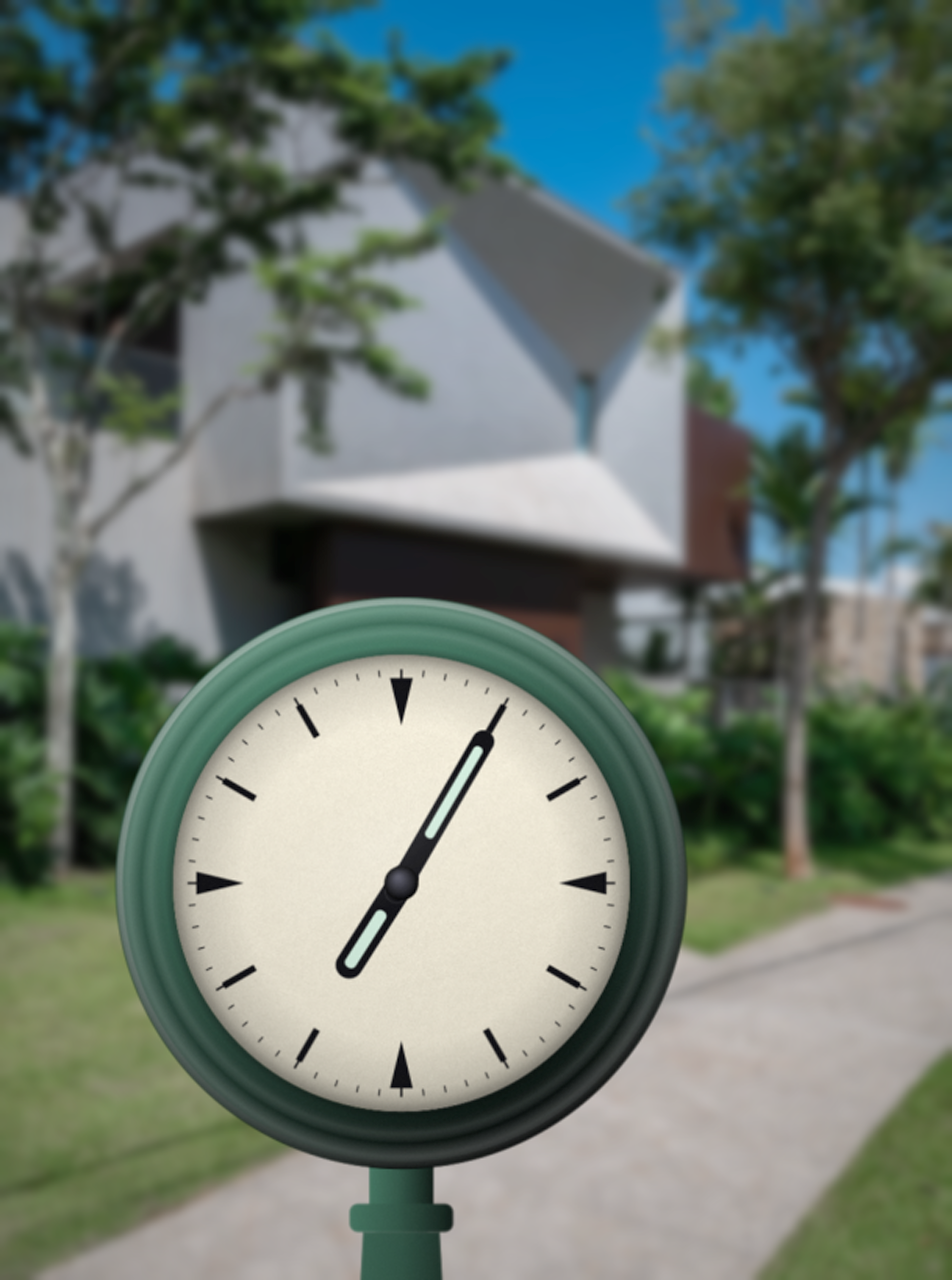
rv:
7.05
